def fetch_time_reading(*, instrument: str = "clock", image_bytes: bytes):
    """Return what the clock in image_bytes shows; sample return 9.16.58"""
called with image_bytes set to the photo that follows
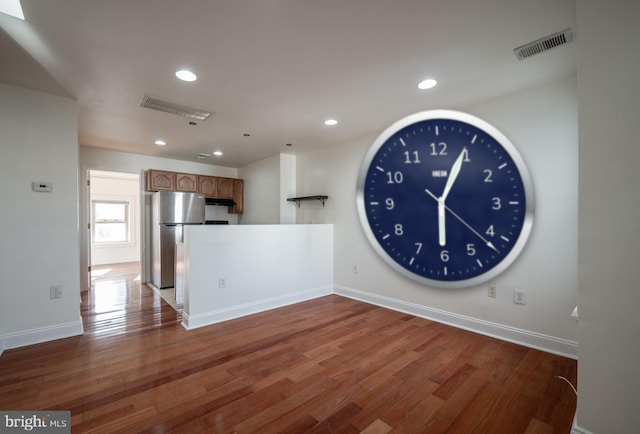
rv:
6.04.22
